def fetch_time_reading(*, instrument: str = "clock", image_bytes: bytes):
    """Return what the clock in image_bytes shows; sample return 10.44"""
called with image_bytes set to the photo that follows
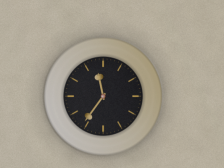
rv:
11.36
